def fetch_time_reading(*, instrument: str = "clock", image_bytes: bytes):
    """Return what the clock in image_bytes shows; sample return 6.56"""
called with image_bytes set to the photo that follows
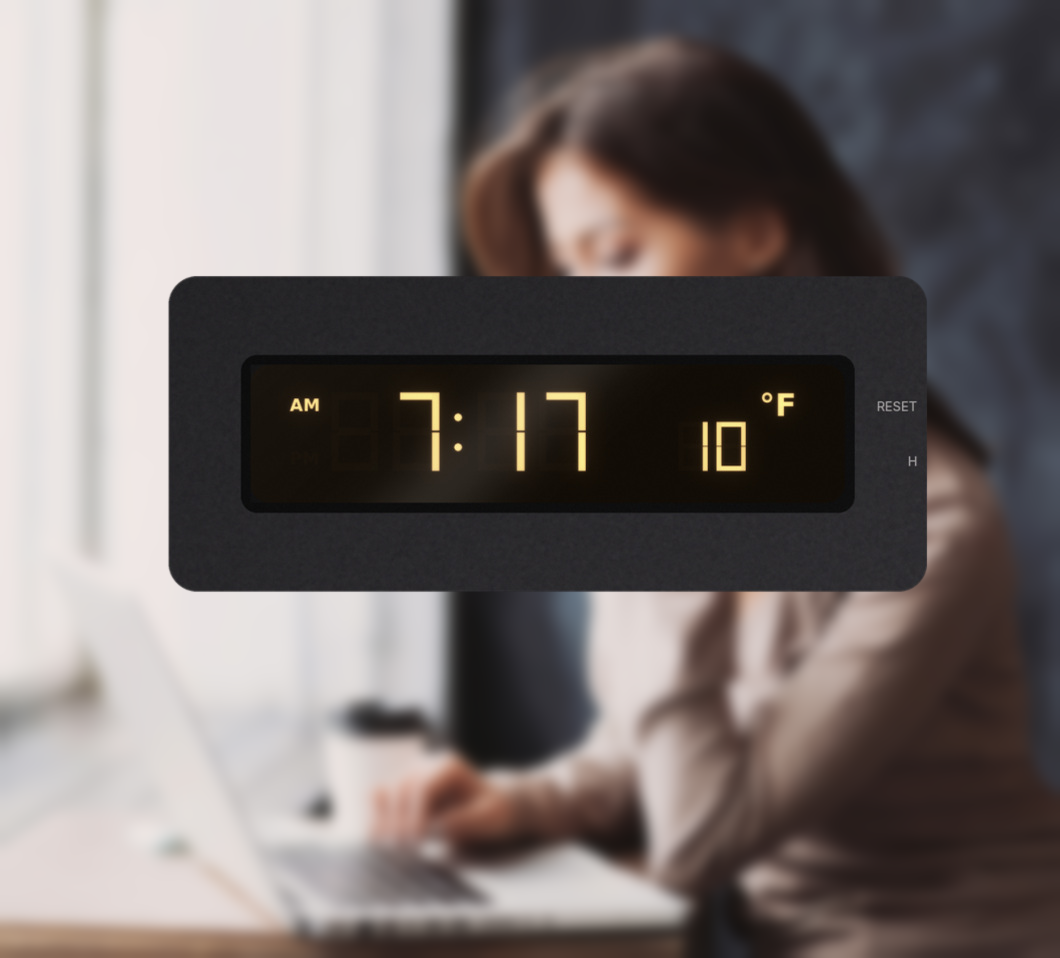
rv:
7.17
